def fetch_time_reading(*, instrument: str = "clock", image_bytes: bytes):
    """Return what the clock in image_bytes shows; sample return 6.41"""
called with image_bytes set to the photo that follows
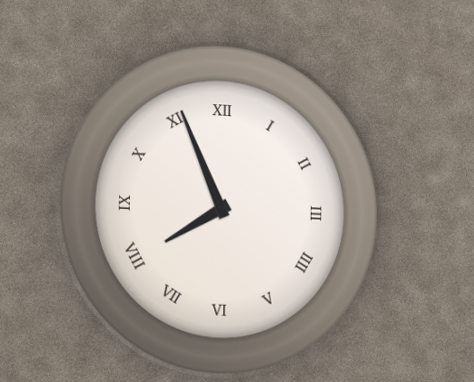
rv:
7.56
